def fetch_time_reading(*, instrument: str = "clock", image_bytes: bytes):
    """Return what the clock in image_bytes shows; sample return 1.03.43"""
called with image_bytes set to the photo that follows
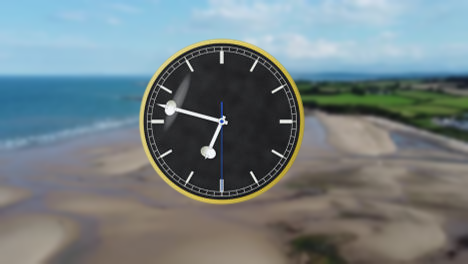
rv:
6.47.30
